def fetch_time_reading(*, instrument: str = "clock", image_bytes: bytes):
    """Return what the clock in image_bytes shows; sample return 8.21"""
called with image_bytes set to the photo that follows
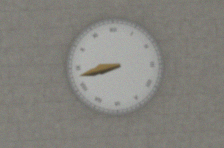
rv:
8.43
